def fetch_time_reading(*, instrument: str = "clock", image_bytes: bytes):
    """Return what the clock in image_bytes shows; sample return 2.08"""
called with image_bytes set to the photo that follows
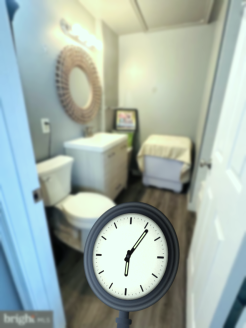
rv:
6.06
